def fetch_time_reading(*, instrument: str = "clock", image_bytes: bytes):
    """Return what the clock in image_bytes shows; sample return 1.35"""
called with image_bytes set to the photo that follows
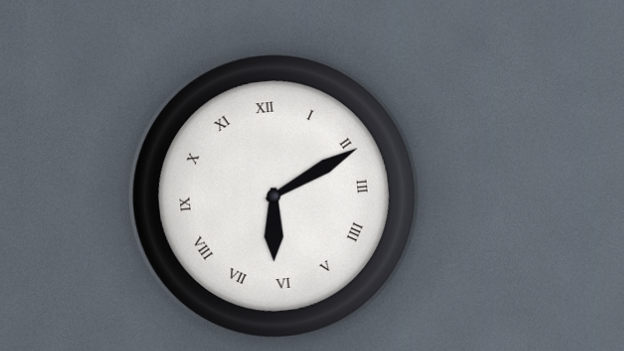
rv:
6.11
